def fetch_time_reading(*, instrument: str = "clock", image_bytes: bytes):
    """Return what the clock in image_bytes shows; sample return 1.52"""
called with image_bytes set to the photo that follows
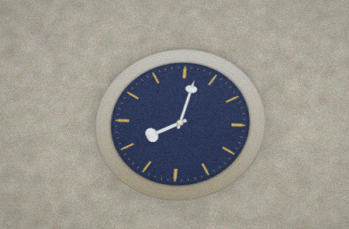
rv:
8.02
